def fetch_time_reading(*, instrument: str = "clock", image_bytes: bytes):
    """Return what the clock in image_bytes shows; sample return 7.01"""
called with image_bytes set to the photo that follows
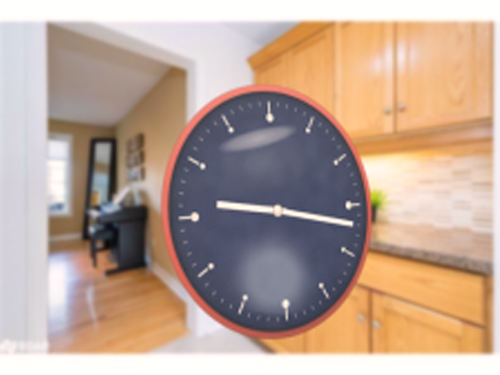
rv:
9.17
